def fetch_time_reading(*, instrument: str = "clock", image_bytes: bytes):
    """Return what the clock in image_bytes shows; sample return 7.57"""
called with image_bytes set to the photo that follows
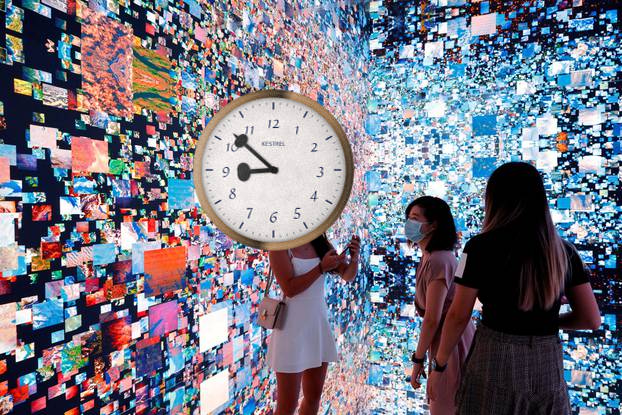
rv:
8.52
